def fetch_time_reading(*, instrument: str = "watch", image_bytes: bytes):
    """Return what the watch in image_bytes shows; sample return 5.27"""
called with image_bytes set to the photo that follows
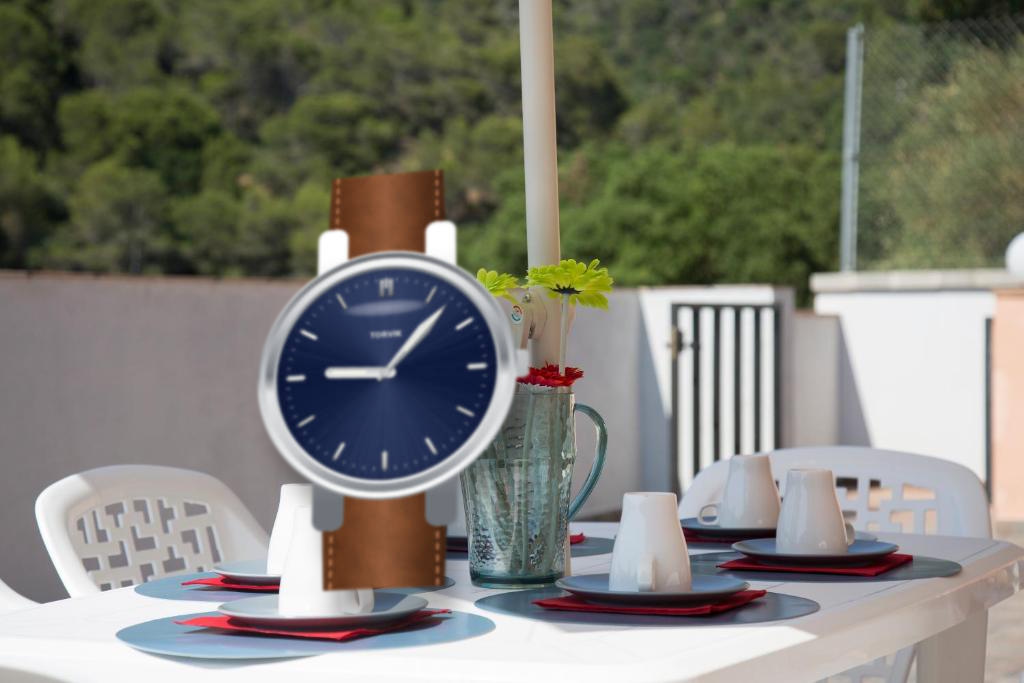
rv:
9.07
